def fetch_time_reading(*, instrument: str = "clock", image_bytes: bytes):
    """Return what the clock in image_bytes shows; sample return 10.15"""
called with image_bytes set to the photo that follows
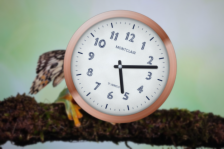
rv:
5.12
